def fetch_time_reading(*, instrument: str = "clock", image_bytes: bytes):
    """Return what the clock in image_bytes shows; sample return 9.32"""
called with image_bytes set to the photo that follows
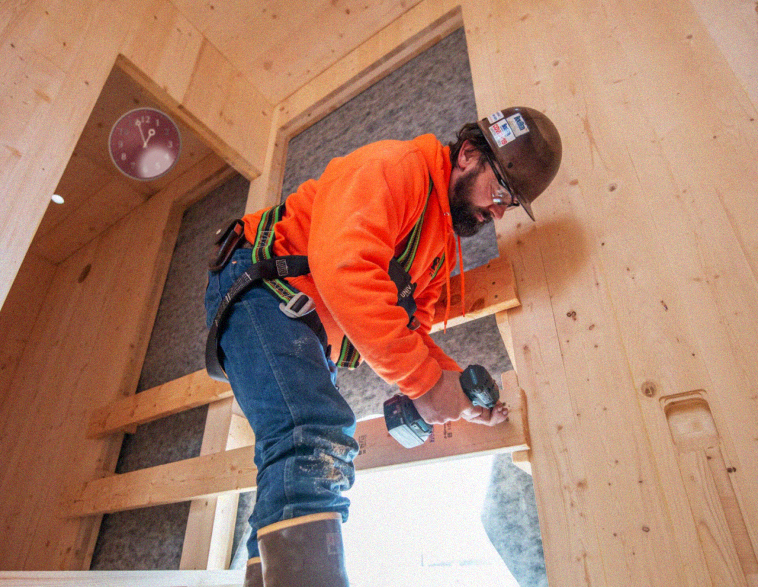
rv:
12.57
